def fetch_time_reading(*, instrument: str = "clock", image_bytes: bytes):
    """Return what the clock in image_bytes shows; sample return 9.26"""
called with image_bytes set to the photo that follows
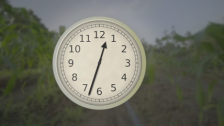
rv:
12.33
